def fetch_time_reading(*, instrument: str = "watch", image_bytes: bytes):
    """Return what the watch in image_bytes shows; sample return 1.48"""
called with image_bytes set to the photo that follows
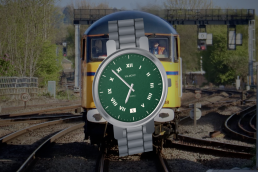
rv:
6.53
